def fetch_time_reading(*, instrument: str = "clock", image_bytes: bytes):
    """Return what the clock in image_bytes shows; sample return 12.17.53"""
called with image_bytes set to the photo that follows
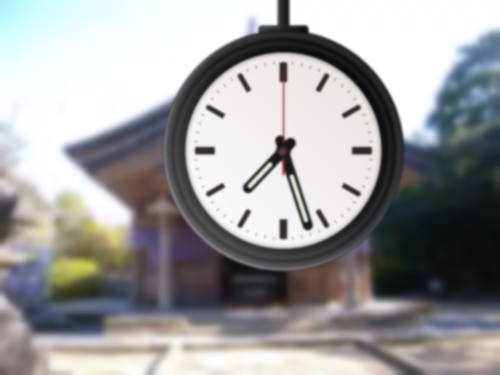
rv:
7.27.00
